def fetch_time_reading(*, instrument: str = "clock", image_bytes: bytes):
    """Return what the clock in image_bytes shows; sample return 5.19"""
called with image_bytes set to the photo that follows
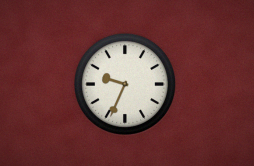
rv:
9.34
